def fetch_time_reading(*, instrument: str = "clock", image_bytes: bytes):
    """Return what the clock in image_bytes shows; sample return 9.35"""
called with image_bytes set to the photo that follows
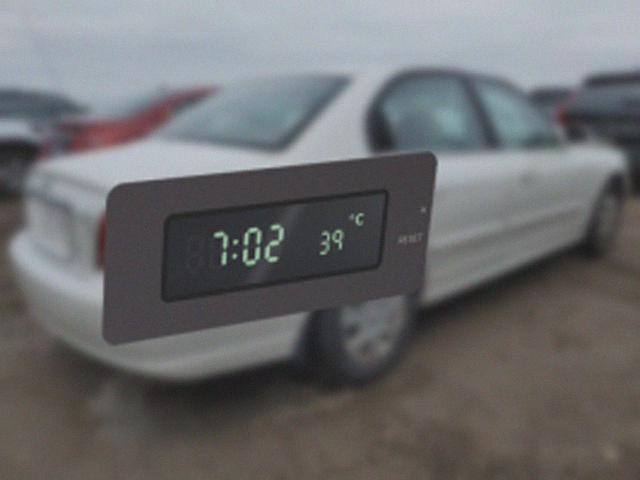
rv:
7.02
